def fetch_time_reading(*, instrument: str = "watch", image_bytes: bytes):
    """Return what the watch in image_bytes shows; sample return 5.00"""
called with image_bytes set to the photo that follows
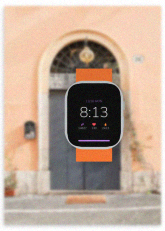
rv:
8.13
